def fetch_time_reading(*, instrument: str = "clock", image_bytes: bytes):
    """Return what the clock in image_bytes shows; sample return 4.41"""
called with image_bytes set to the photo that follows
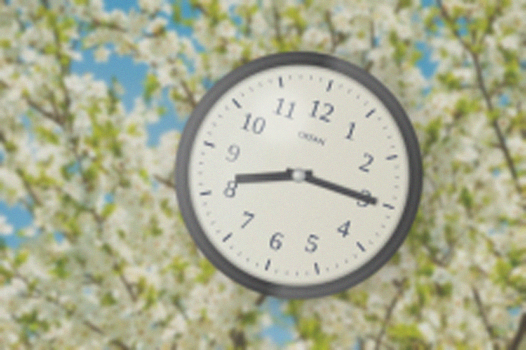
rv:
8.15
